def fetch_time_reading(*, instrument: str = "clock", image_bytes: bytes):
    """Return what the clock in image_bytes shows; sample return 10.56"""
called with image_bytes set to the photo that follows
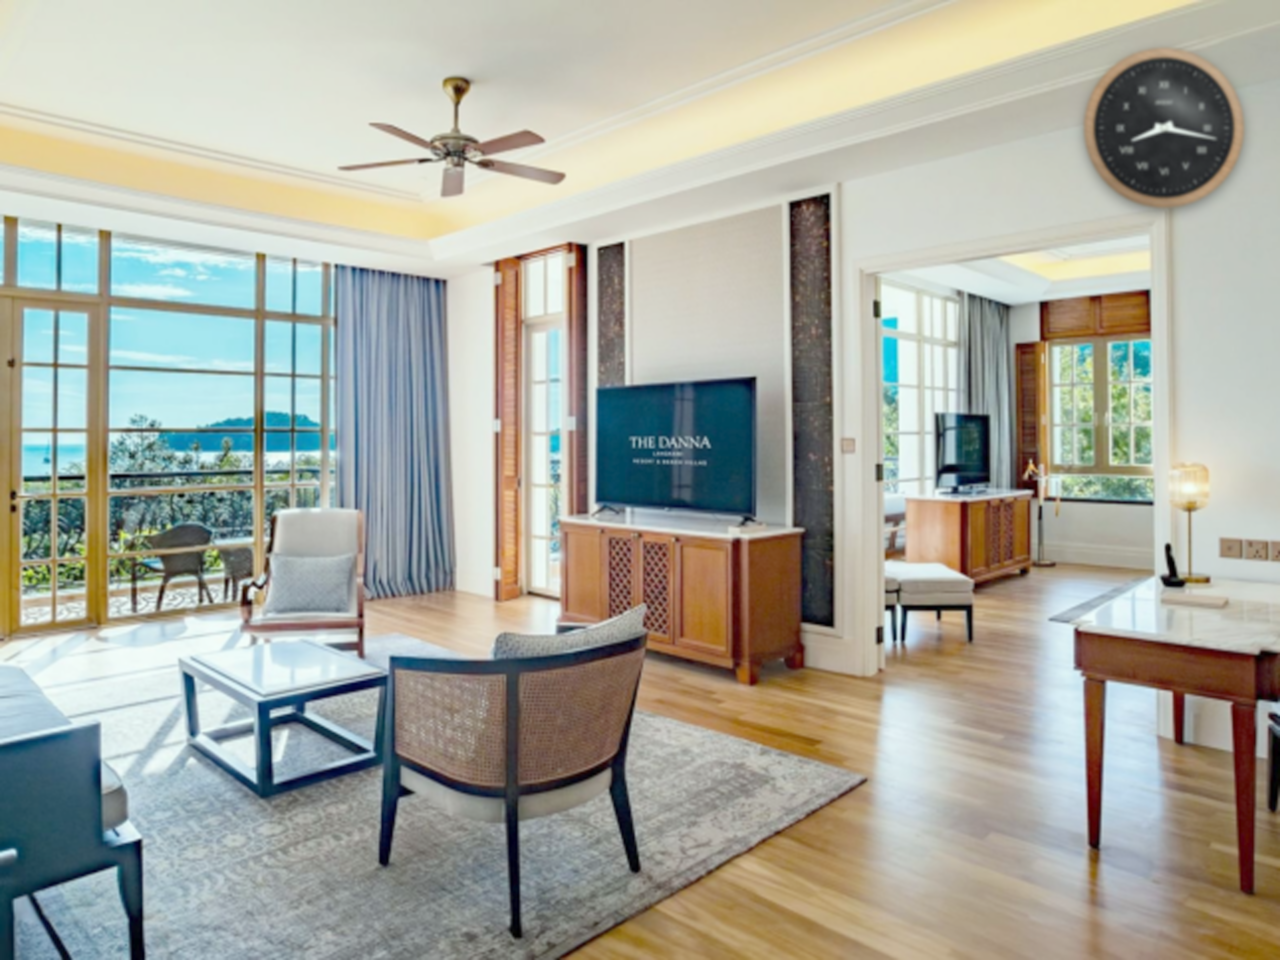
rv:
8.17
